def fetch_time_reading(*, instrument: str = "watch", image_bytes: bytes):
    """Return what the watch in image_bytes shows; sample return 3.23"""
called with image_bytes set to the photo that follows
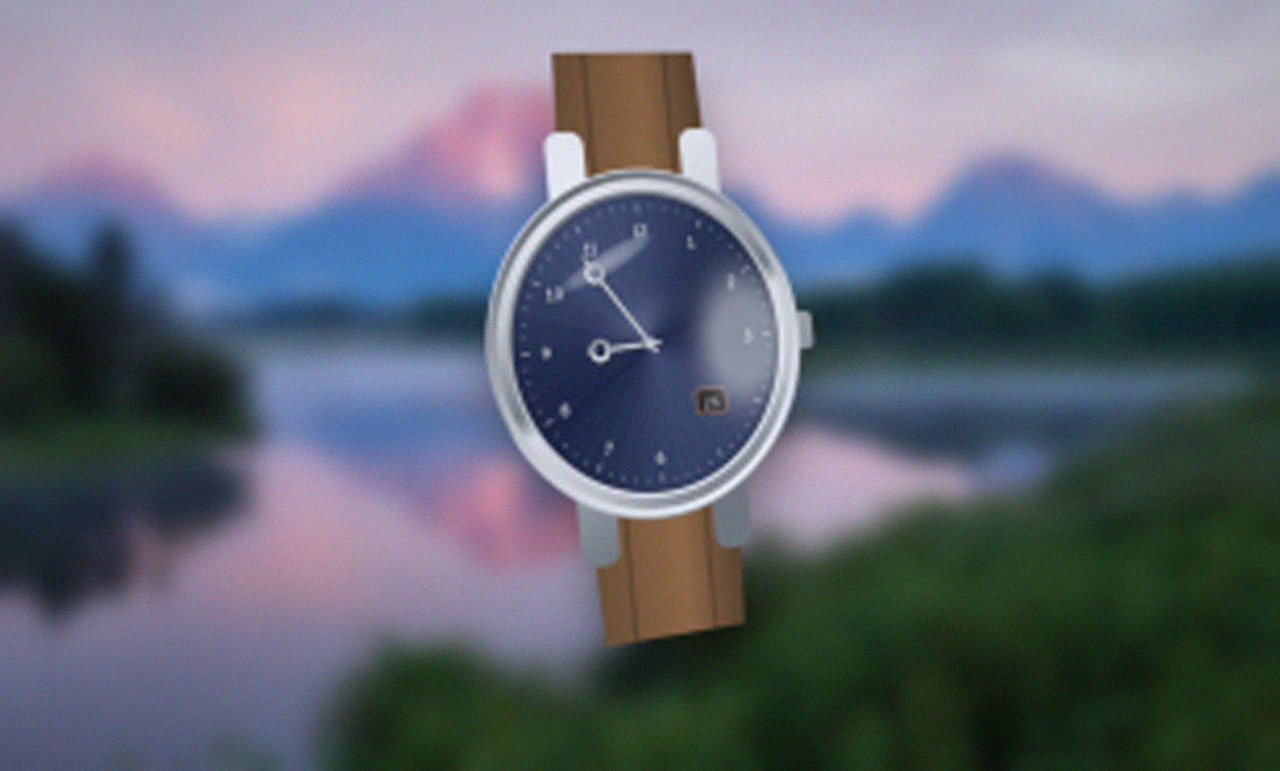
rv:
8.54
